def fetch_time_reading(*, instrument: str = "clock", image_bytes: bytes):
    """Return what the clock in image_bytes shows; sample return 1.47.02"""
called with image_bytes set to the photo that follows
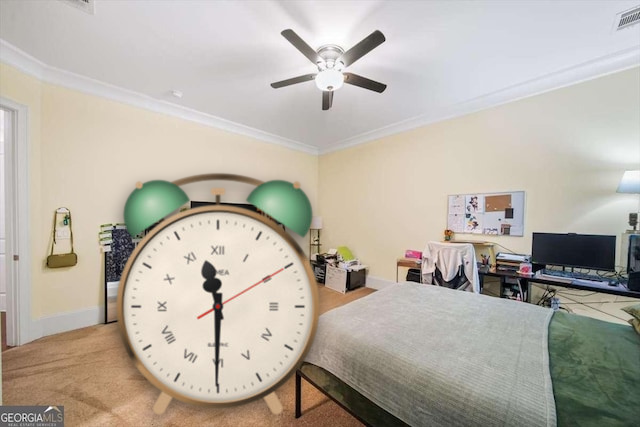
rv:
11.30.10
